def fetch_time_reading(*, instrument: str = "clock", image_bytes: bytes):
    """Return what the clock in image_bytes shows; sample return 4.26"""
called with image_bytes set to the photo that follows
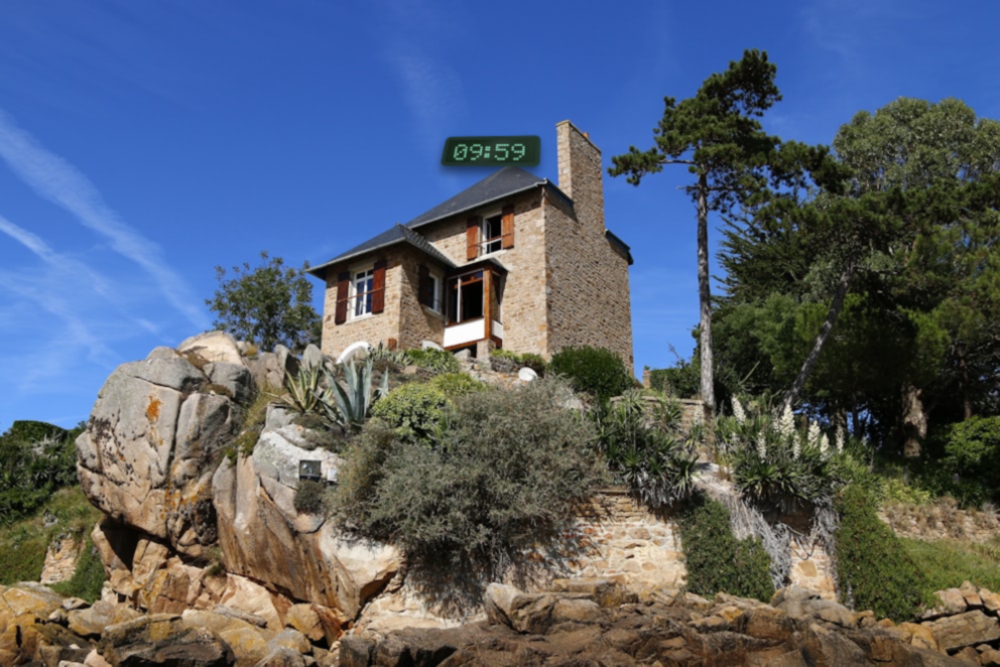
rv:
9.59
